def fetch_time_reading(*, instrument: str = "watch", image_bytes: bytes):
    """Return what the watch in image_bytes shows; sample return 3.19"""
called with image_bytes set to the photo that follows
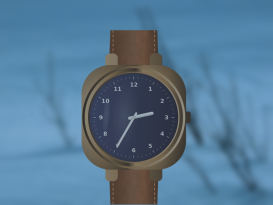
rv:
2.35
